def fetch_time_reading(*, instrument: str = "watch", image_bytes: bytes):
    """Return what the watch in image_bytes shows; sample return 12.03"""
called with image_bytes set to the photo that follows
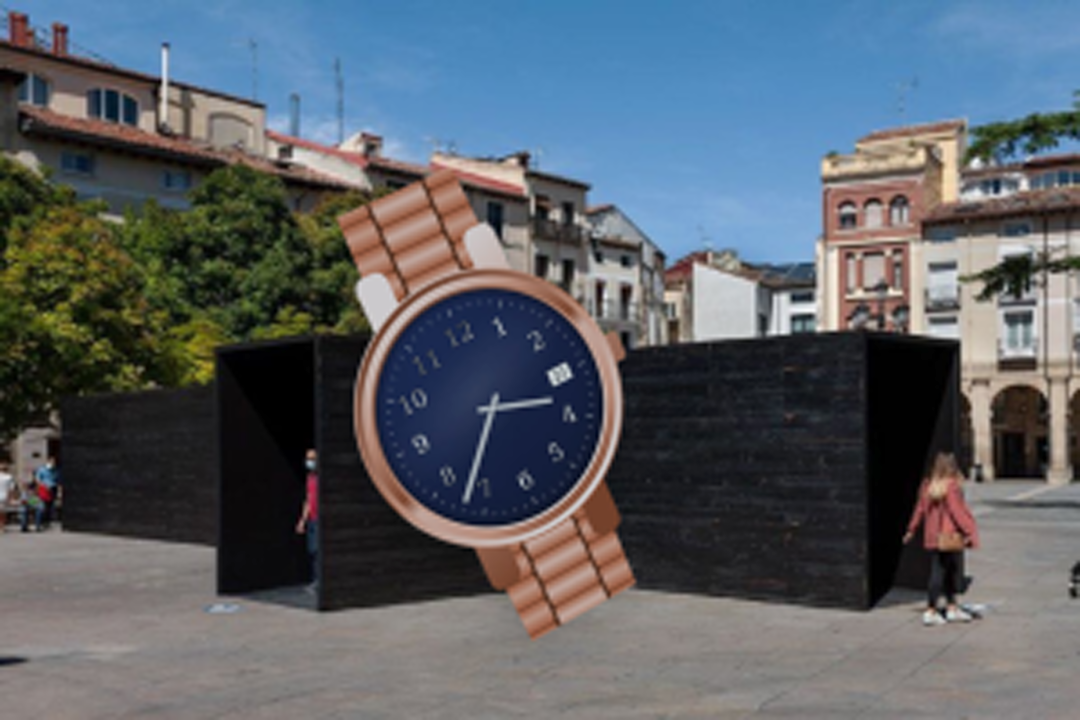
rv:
3.37
